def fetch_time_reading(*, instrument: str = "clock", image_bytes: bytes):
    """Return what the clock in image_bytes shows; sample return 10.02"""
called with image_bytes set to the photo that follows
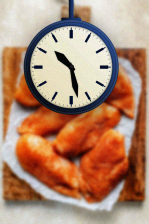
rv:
10.28
